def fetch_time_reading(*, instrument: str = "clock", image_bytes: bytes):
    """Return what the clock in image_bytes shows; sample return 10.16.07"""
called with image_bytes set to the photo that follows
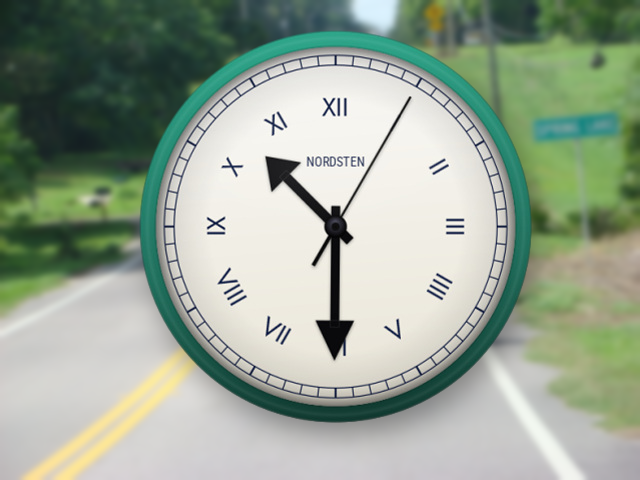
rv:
10.30.05
